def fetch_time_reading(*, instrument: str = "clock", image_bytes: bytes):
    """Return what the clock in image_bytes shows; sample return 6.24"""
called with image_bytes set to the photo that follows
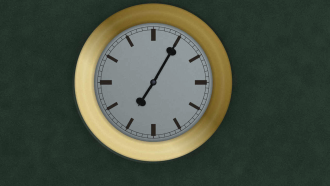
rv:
7.05
